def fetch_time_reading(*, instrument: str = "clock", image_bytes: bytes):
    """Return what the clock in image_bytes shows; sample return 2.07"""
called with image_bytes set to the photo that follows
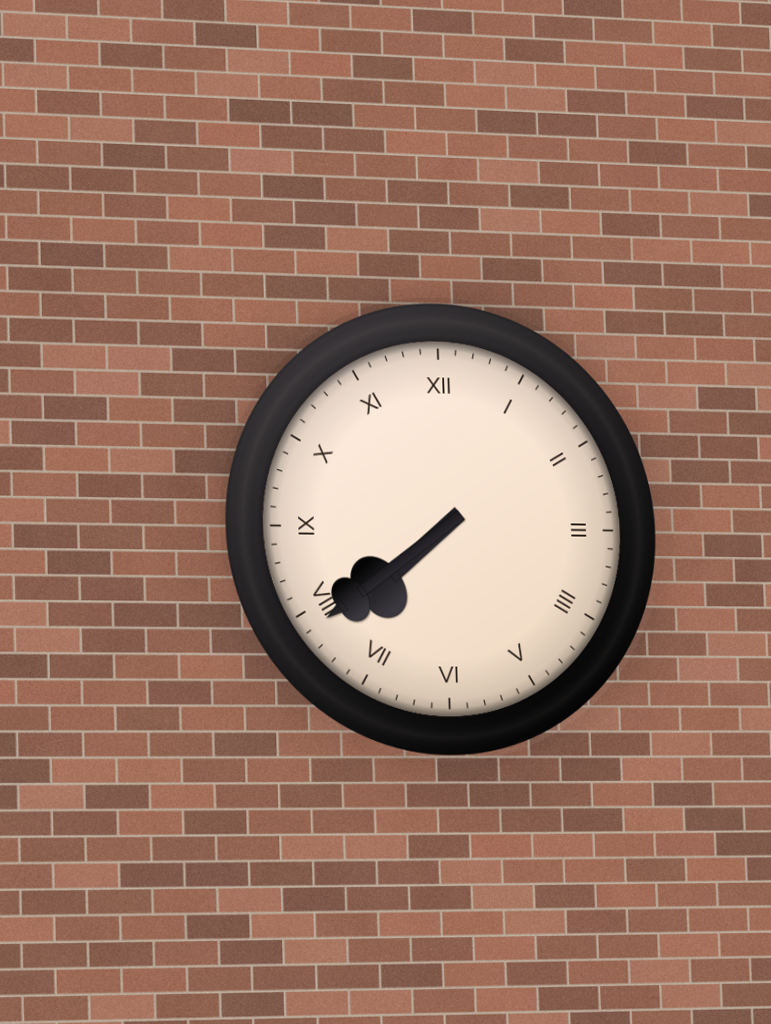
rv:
7.39
